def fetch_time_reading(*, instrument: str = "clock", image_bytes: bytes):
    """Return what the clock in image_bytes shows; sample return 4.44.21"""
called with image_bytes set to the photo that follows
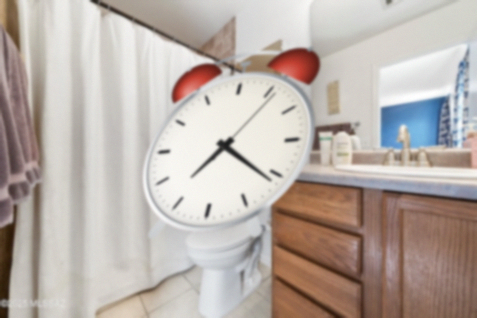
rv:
7.21.06
